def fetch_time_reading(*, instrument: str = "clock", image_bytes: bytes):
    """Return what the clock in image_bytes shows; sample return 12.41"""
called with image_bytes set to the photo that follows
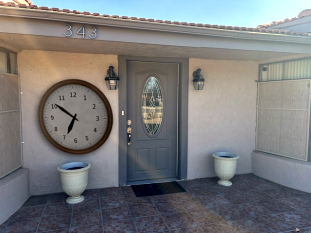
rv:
6.51
